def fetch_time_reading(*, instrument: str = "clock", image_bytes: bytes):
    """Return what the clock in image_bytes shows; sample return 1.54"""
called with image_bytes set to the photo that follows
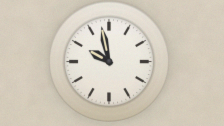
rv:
9.58
